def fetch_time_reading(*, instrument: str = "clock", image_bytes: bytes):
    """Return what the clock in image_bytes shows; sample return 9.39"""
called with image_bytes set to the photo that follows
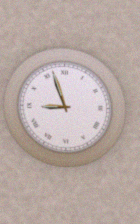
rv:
8.57
